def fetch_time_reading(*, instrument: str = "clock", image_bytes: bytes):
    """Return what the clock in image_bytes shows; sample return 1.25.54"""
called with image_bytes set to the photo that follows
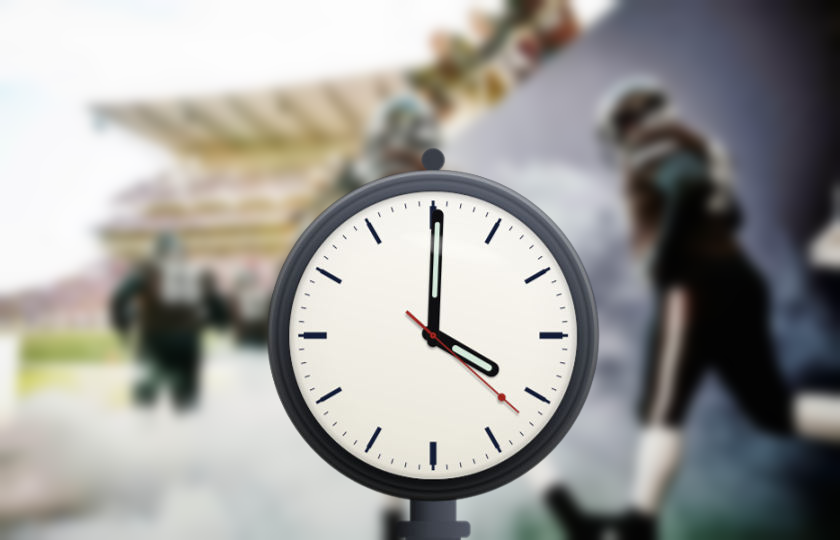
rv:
4.00.22
